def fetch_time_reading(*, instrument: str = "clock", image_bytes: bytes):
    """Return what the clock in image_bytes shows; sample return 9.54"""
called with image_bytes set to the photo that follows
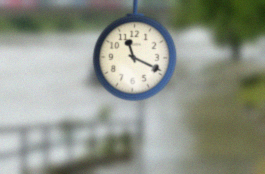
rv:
11.19
